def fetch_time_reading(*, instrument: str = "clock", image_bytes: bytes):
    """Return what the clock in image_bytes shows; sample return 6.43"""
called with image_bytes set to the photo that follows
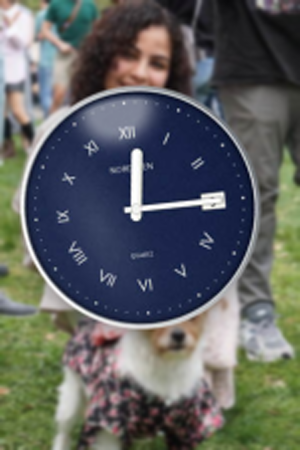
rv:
12.15
